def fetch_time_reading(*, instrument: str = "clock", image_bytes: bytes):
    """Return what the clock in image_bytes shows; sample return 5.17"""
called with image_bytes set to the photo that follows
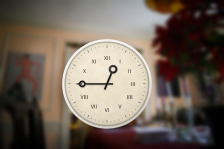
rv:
12.45
